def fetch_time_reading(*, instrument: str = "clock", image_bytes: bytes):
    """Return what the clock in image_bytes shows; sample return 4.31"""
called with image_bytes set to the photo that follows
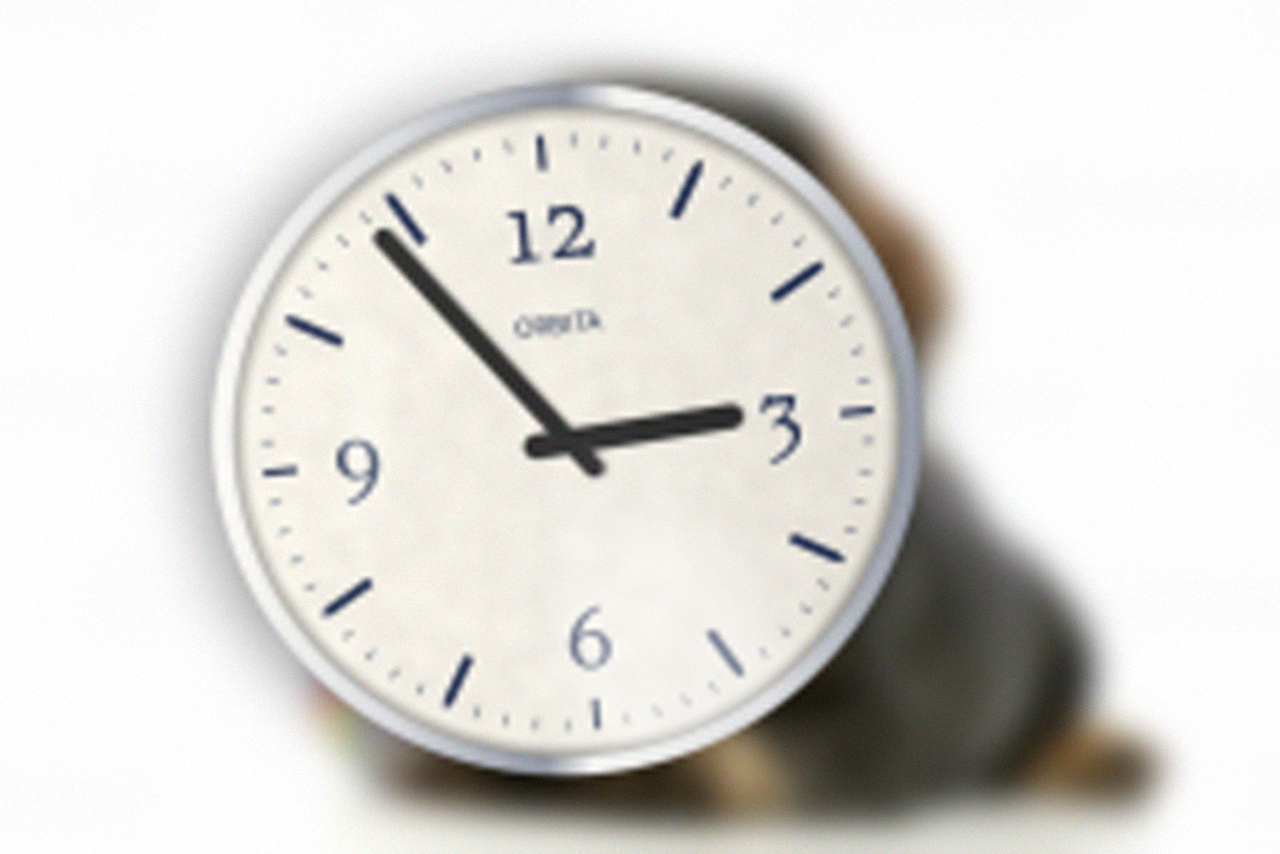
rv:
2.54
